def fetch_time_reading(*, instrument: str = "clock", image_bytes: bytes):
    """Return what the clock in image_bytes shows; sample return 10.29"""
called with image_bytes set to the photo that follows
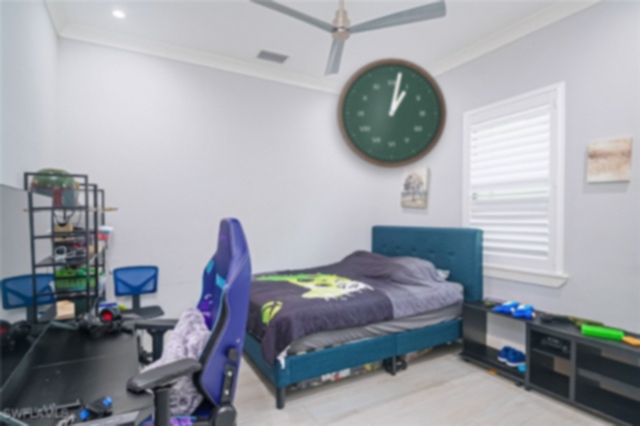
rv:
1.02
